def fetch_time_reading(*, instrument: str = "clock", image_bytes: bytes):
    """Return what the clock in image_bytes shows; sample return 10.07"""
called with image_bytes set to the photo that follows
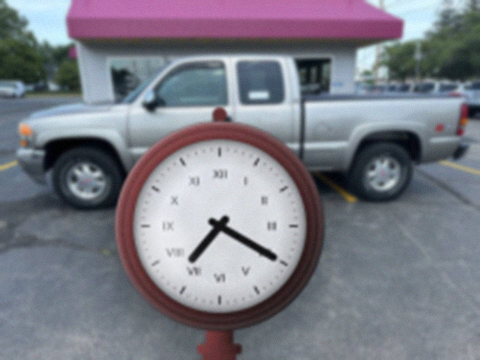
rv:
7.20
